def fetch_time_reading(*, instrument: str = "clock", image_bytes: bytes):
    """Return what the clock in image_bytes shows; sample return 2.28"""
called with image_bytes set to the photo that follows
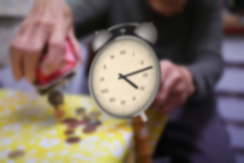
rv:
4.13
